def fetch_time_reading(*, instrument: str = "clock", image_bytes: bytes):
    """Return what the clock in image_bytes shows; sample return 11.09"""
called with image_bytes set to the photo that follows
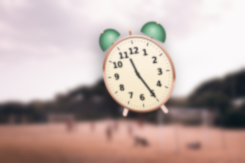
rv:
11.25
